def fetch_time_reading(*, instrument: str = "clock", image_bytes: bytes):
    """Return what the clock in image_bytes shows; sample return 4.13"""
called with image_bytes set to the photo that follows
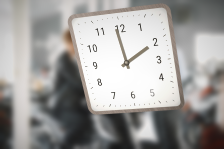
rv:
1.59
